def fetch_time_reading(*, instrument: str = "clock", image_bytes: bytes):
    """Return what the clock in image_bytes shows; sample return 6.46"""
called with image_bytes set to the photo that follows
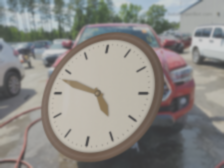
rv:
4.48
